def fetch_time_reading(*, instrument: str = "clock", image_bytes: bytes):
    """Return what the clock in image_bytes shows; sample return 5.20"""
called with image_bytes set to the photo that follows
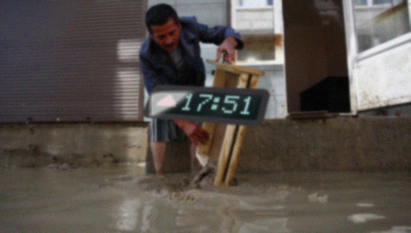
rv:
17.51
